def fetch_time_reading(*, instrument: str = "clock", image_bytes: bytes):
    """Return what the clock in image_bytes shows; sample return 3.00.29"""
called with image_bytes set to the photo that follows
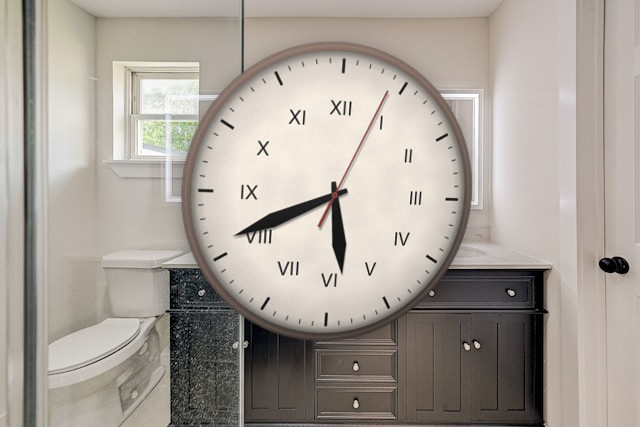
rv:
5.41.04
